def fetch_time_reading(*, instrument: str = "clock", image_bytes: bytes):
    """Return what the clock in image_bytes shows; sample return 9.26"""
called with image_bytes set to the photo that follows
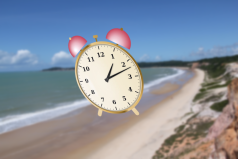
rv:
1.12
